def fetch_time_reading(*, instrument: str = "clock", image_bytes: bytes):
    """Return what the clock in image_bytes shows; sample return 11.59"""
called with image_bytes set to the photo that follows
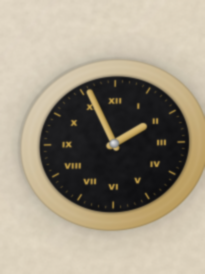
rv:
1.56
